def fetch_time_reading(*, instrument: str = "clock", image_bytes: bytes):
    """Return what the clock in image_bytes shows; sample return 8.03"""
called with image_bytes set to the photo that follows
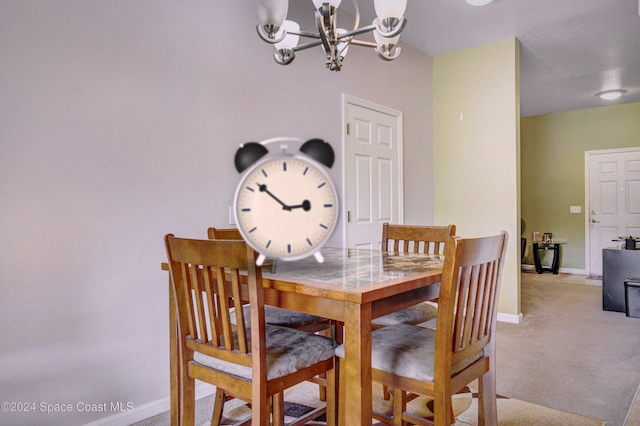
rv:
2.52
